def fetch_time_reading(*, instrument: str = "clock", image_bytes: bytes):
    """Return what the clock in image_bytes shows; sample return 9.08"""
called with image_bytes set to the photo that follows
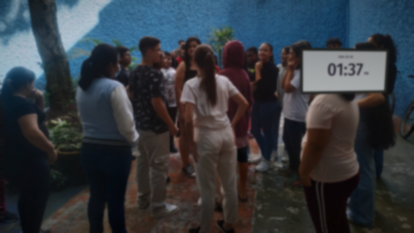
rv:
1.37
